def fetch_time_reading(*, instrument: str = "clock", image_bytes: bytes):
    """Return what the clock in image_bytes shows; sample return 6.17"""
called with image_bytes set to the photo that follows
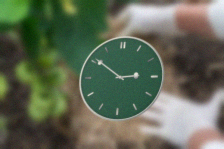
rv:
2.51
